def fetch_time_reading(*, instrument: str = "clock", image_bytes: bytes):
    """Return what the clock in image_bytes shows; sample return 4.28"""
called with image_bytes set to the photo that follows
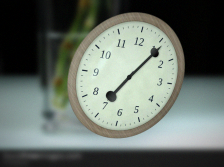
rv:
7.06
